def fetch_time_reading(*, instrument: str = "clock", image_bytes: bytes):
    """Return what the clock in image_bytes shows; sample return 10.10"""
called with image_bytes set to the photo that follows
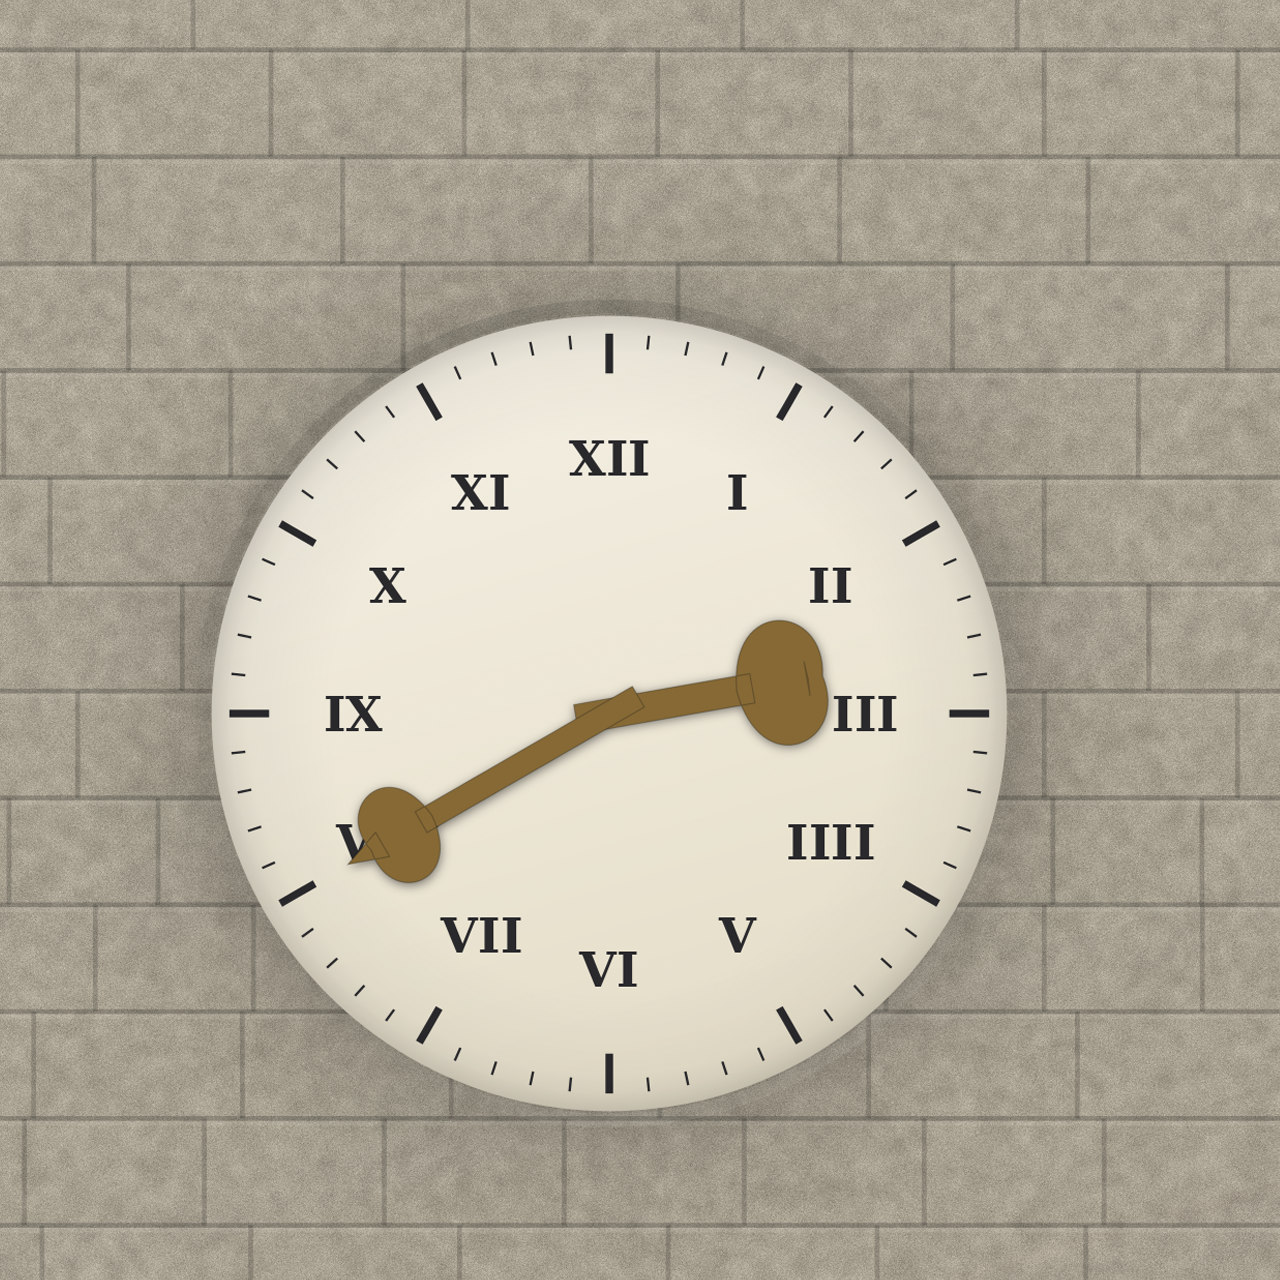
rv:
2.40
